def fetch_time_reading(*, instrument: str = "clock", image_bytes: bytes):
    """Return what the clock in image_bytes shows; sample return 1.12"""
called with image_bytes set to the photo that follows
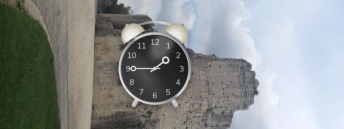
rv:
1.45
